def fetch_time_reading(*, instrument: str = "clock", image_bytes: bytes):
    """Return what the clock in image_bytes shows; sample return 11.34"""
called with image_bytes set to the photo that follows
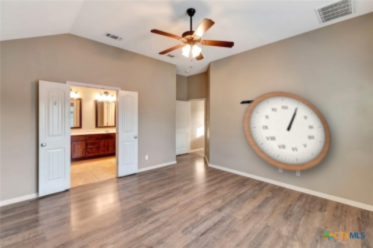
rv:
1.05
